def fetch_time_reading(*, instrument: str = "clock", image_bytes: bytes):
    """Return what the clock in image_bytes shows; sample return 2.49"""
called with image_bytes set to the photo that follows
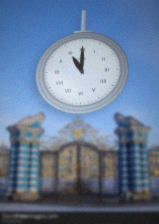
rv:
11.00
